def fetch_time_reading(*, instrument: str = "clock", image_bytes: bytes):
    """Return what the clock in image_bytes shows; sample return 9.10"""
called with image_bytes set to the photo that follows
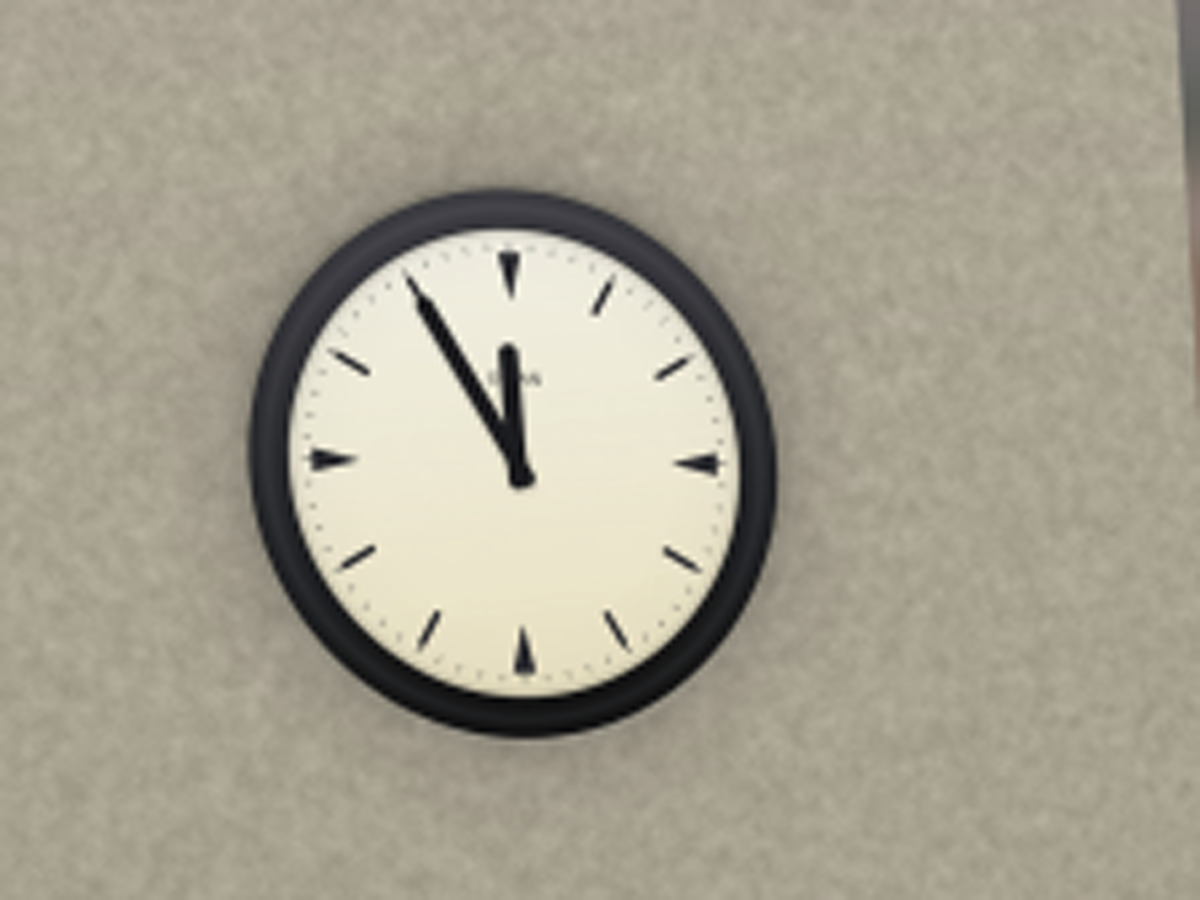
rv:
11.55
